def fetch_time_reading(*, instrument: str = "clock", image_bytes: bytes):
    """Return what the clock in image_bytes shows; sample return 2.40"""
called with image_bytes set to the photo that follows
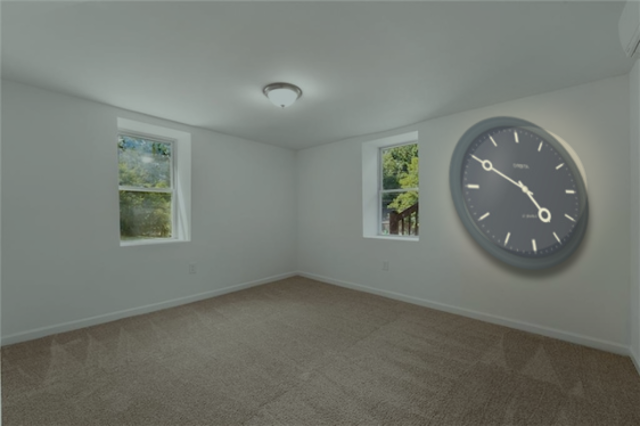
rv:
4.50
